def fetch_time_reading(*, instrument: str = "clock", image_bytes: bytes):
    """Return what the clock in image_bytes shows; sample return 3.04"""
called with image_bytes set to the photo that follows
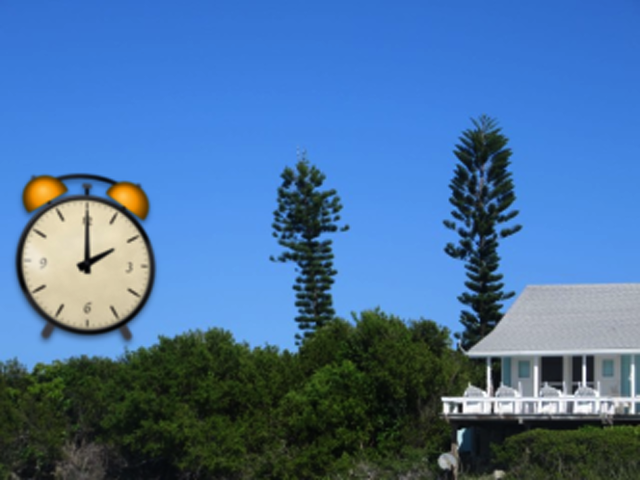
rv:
2.00
